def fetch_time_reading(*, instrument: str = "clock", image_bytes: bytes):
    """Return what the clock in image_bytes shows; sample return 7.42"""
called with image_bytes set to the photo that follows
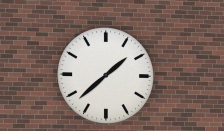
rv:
1.38
